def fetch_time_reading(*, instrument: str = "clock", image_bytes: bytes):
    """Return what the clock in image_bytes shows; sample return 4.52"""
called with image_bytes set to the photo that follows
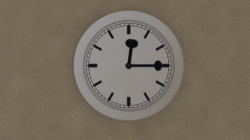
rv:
12.15
